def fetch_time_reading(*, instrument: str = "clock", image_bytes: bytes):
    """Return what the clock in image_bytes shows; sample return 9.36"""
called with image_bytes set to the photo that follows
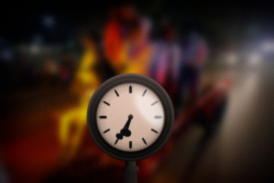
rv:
6.35
